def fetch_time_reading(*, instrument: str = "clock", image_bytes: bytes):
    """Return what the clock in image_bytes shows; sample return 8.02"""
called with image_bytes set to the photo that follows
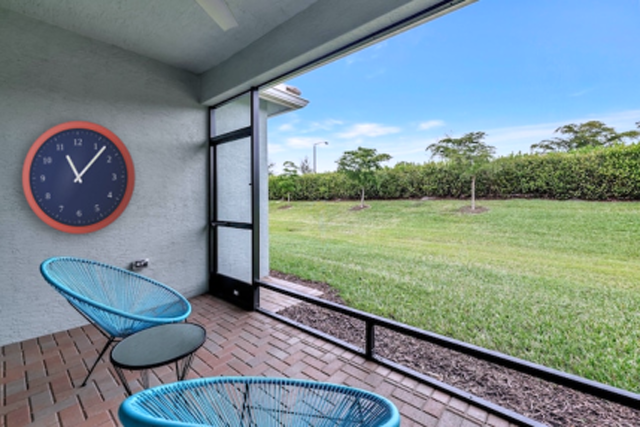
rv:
11.07
